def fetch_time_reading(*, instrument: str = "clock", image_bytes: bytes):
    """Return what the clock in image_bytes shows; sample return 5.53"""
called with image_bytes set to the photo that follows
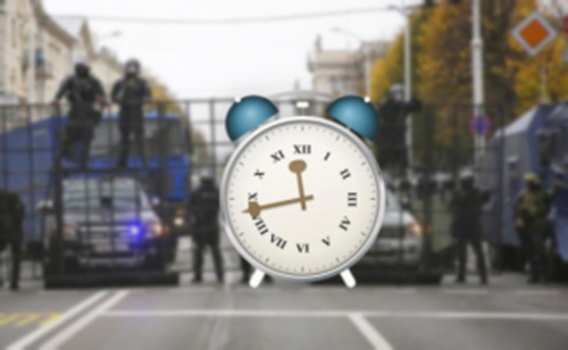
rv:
11.43
